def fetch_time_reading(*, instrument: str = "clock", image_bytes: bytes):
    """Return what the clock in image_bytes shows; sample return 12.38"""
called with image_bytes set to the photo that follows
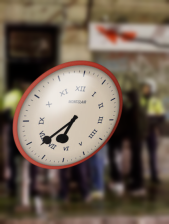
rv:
6.38
